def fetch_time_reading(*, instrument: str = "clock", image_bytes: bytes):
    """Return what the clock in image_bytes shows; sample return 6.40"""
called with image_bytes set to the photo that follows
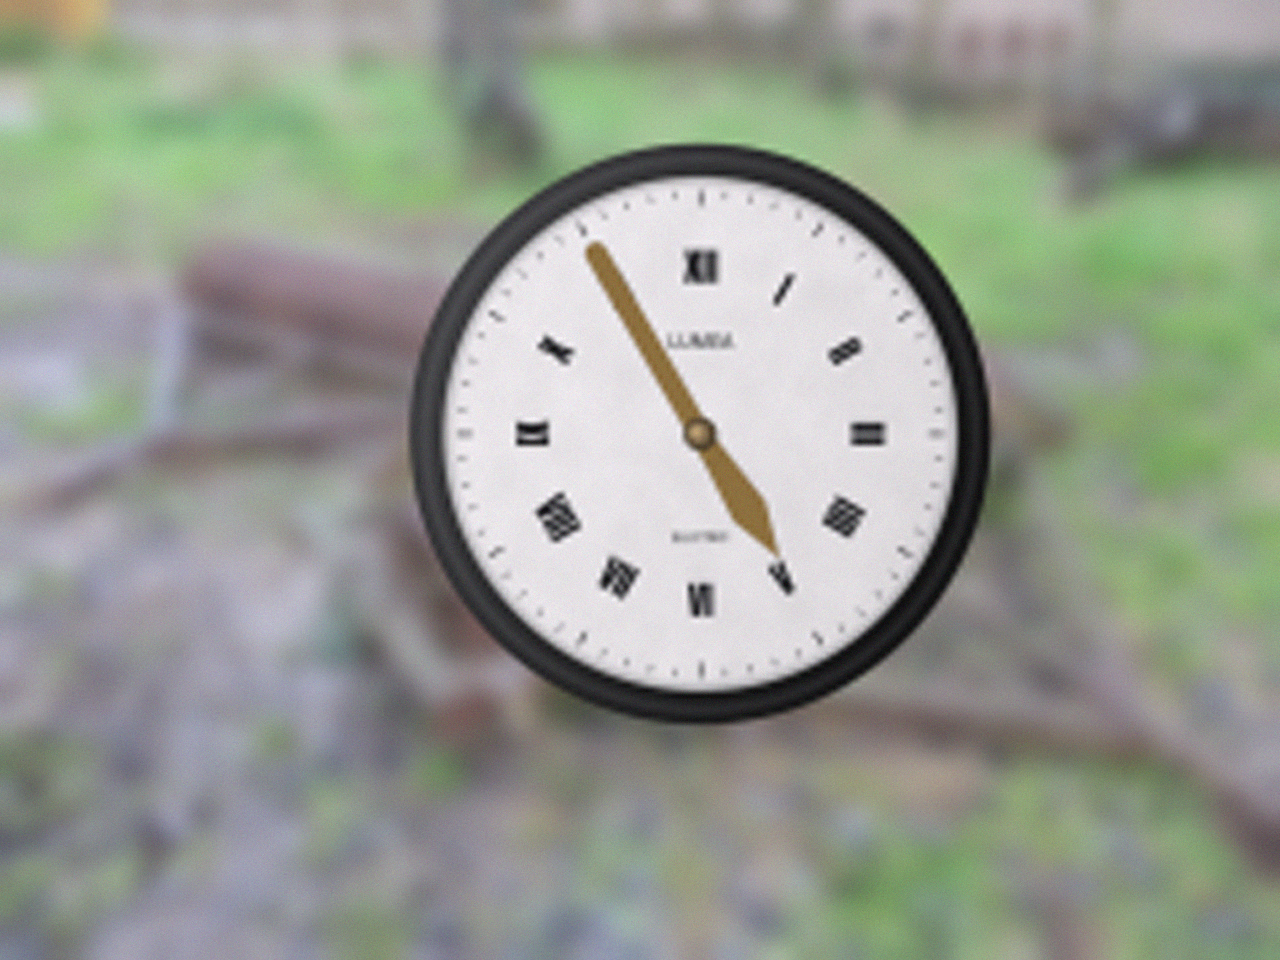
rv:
4.55
